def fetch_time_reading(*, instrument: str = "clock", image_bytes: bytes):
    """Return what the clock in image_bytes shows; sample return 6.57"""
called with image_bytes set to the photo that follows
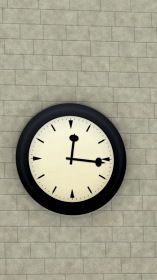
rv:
12.16
